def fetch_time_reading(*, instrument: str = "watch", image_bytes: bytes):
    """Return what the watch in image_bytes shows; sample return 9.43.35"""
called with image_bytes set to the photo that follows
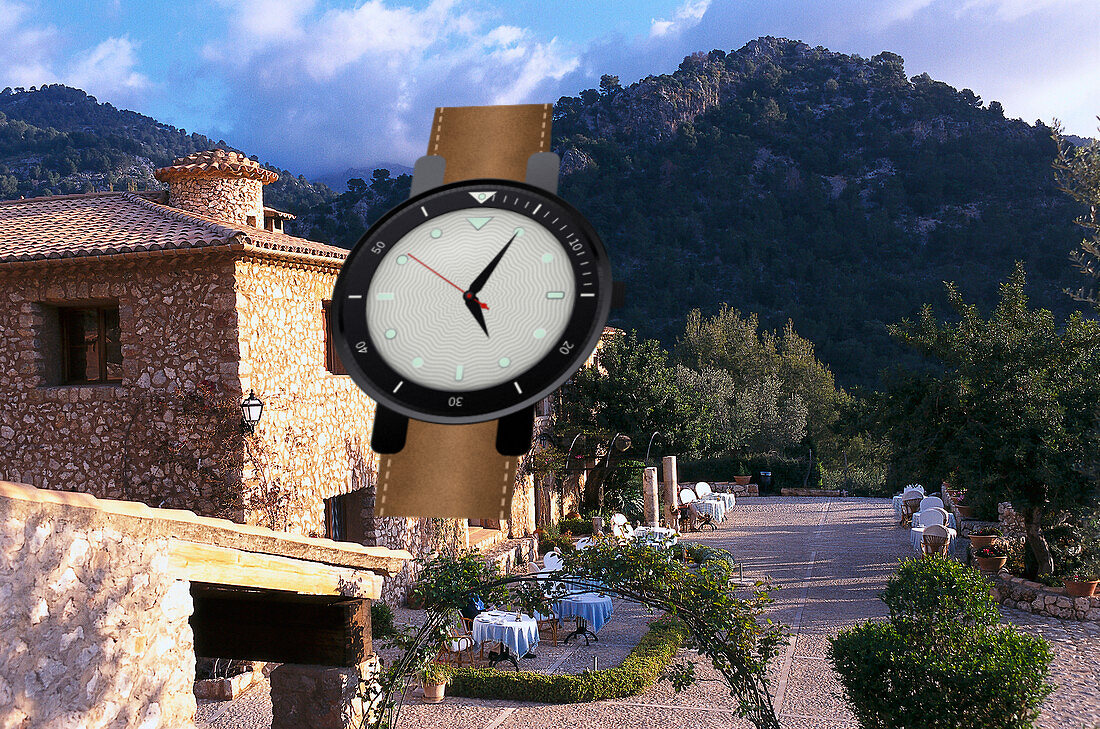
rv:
5.04.51
